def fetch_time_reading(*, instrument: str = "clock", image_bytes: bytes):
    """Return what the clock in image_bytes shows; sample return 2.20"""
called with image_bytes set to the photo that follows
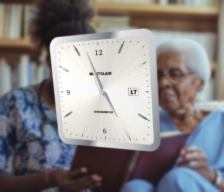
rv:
4.57
